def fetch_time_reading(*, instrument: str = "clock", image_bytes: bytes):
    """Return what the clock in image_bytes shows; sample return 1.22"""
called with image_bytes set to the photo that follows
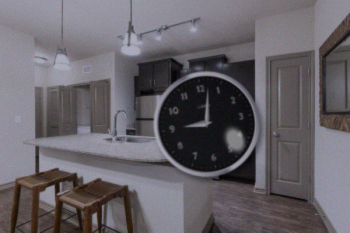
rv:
9.02
